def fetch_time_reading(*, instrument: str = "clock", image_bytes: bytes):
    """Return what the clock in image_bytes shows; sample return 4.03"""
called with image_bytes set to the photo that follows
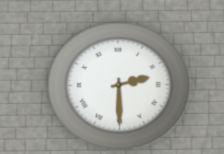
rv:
2.30
